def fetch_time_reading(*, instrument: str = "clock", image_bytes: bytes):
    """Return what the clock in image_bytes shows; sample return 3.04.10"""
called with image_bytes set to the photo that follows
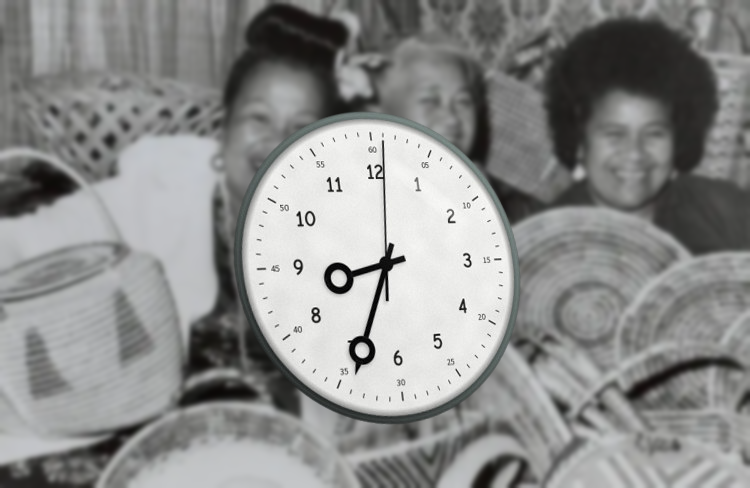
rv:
8.34.01
